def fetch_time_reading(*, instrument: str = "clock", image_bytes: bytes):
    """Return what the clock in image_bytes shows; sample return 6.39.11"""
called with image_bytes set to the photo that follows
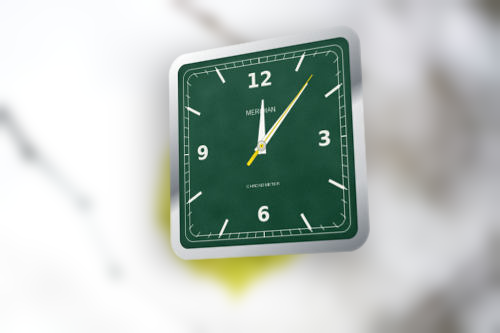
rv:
12.07.07
